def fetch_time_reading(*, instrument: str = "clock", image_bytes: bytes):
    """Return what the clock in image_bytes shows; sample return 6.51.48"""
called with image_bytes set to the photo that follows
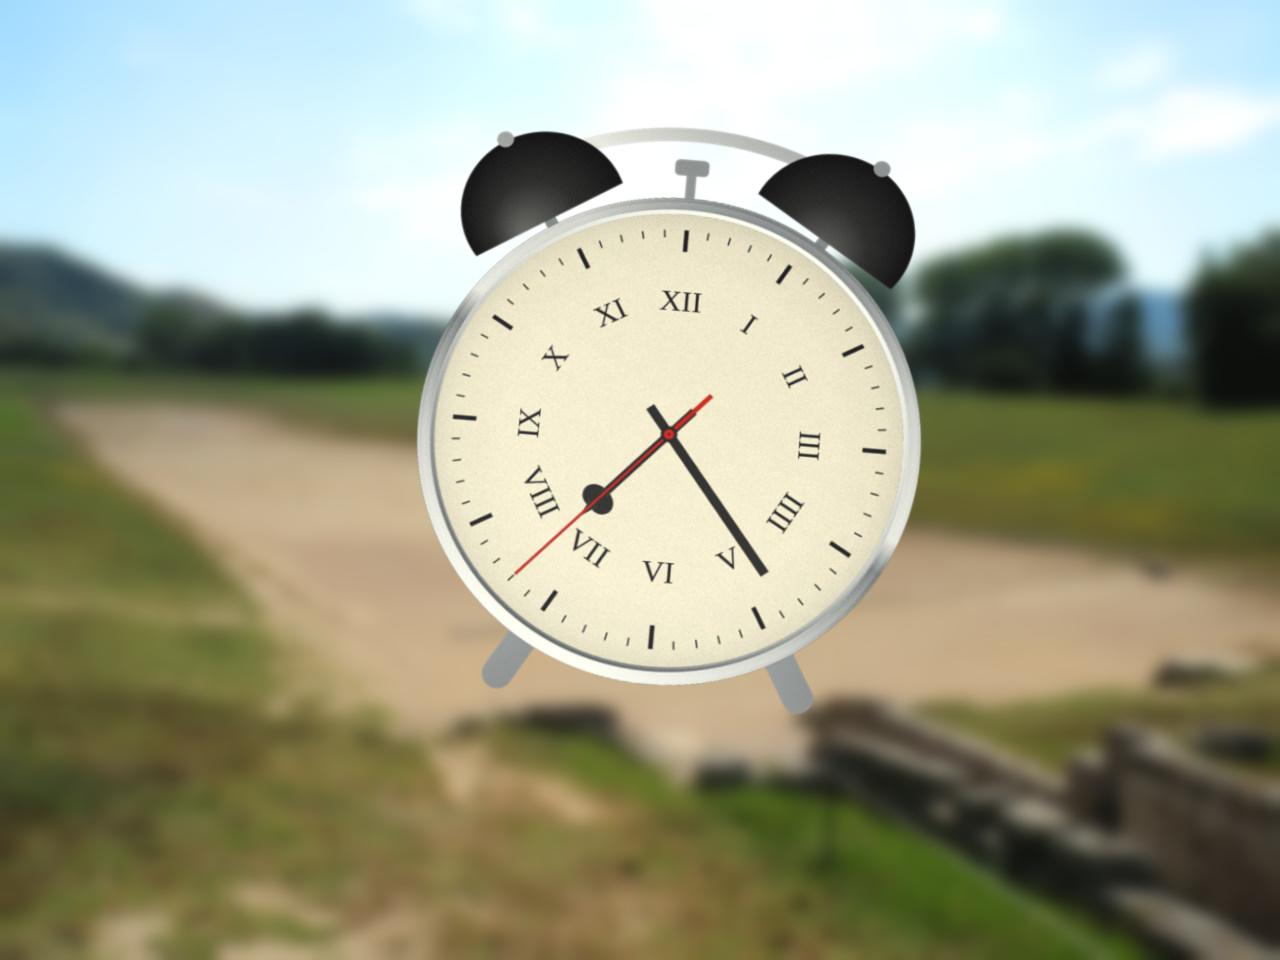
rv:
7.23.37
